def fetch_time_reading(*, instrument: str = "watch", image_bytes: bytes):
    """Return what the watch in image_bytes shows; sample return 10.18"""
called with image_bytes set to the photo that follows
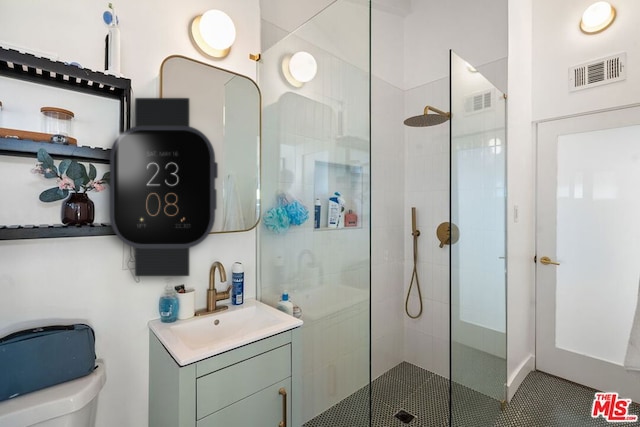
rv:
23.08
